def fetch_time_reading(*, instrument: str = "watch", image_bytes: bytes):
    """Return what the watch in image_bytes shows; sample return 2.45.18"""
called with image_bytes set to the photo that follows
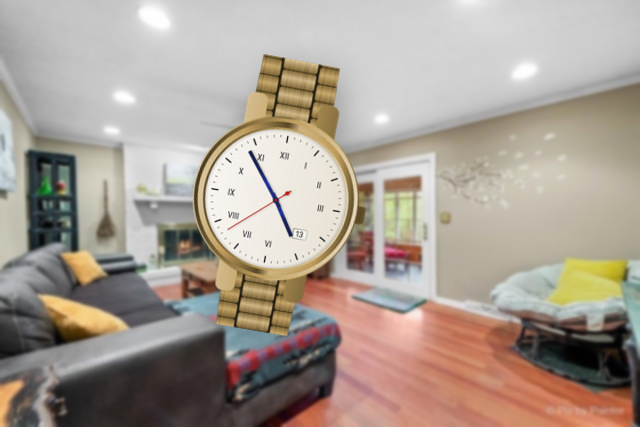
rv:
4.53.38
